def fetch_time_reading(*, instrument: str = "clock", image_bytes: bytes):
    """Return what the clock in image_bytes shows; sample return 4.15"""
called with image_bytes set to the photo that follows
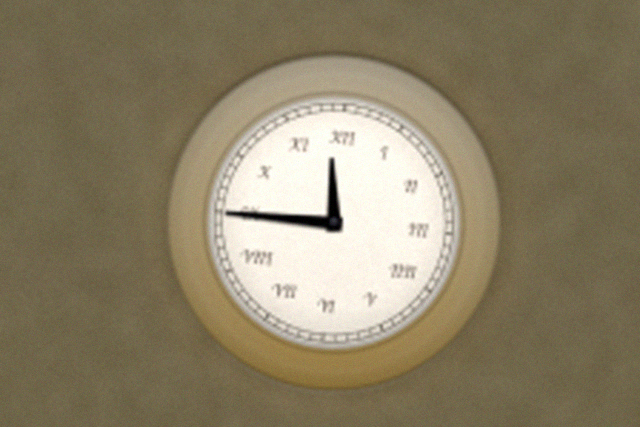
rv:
11.45
